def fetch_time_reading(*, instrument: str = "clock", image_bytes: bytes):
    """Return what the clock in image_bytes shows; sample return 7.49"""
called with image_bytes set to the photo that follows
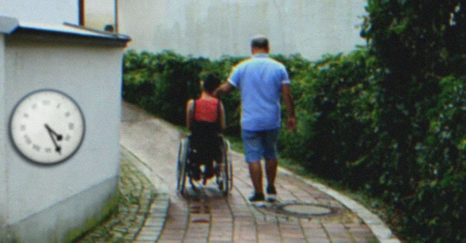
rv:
4.26
